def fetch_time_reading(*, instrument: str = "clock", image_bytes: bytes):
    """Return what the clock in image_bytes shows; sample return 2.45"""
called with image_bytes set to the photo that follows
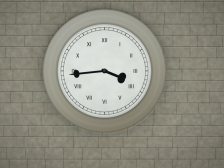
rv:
3.44
